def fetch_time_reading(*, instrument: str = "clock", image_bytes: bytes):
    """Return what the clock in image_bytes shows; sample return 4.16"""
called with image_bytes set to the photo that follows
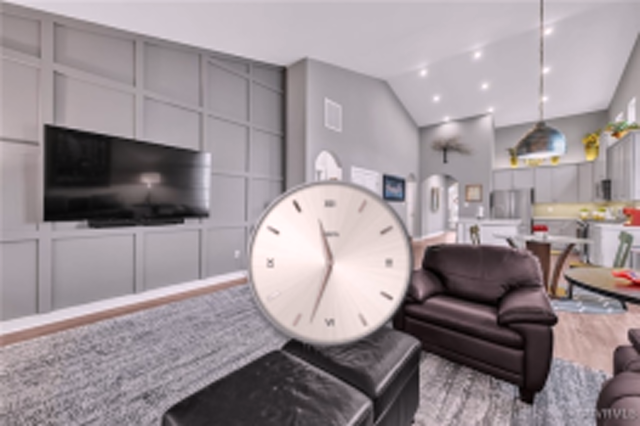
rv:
11.33
